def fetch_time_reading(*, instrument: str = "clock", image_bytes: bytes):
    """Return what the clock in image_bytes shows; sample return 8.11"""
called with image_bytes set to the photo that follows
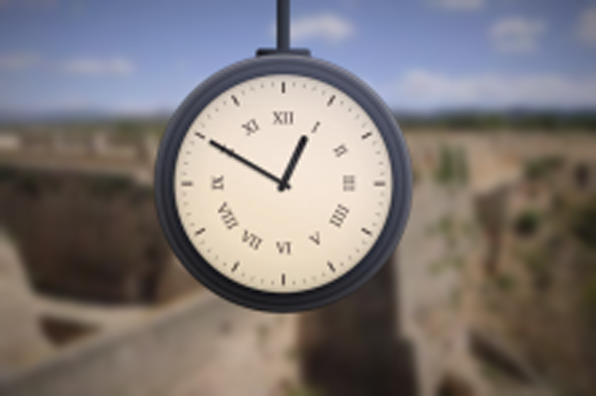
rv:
12.50
